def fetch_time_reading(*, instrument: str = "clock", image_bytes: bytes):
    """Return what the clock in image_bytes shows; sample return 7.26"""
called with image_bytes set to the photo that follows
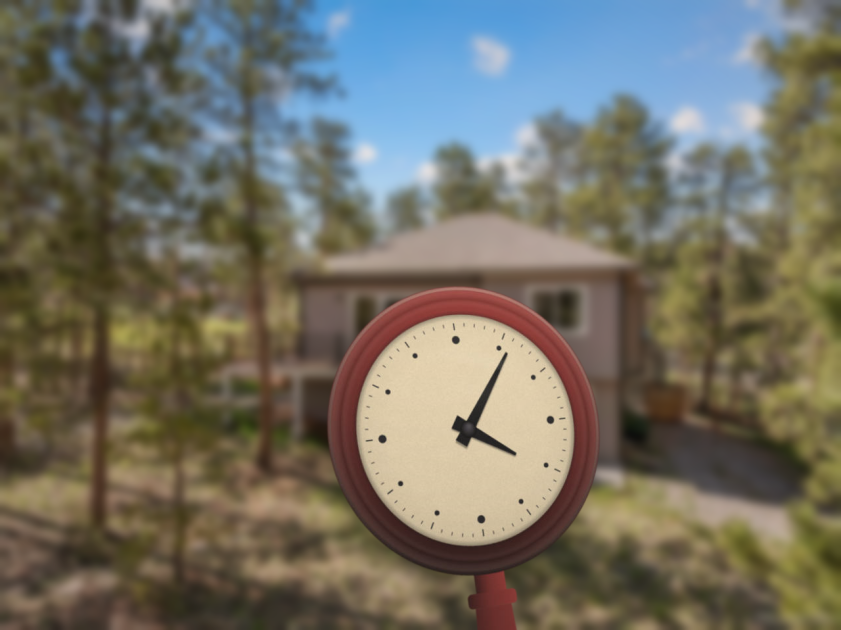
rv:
4.06
